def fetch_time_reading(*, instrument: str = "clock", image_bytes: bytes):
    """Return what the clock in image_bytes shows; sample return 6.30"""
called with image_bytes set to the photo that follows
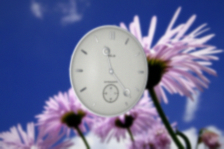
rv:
11.23
